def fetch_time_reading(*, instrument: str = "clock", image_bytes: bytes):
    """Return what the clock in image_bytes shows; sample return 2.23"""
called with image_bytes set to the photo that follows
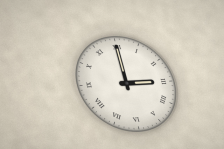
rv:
3.00
